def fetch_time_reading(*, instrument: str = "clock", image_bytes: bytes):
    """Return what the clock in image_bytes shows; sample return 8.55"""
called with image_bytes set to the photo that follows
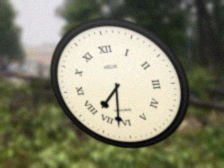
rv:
7.32
